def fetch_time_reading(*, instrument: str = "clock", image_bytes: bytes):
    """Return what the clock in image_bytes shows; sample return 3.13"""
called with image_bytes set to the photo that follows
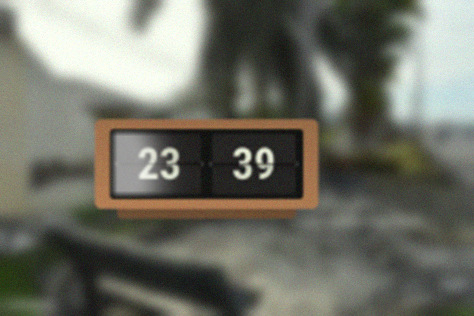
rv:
23.39
